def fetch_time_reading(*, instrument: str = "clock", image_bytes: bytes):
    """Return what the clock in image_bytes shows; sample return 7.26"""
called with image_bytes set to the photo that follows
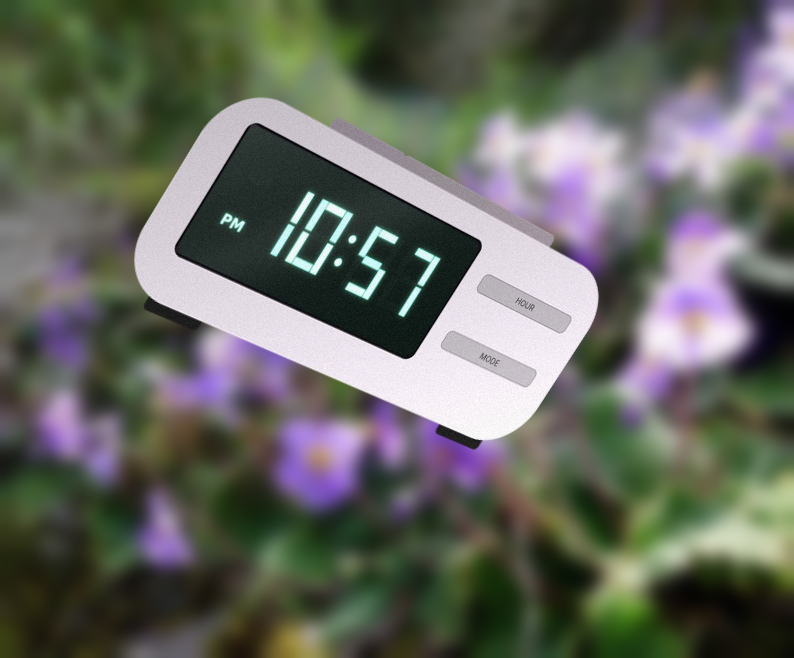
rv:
10.57
